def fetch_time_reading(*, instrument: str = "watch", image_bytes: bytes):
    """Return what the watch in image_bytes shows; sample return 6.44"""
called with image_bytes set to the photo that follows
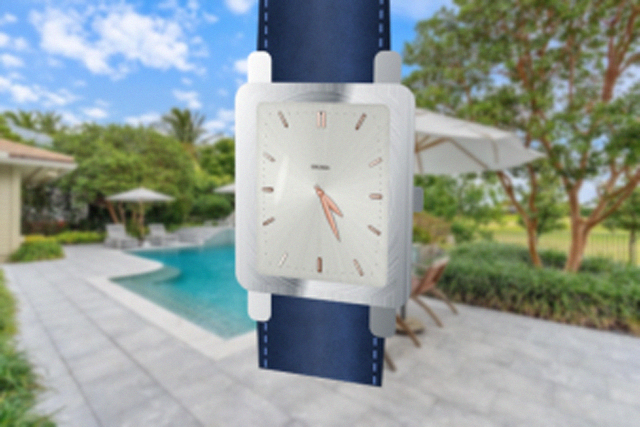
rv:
4.26
